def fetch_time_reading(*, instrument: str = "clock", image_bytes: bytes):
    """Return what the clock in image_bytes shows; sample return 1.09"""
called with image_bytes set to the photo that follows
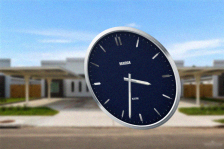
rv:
3.33
